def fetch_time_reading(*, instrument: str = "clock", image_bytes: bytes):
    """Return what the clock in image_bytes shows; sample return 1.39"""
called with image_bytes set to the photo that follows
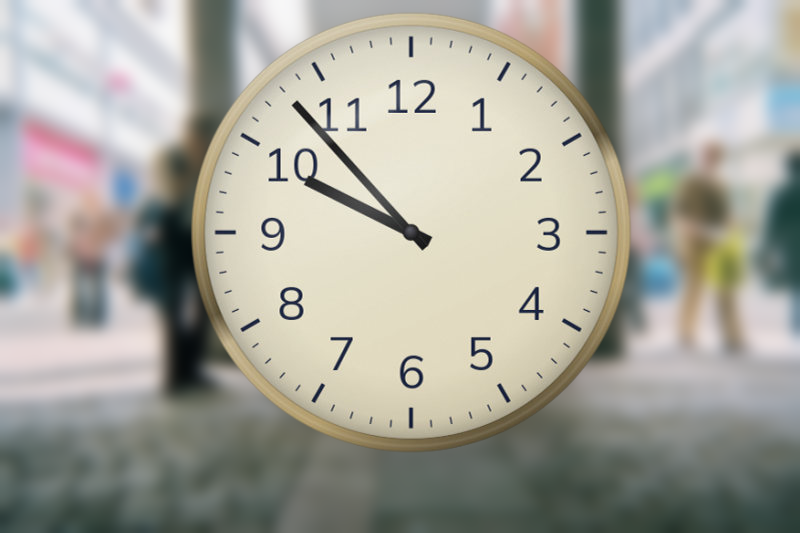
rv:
9.53
